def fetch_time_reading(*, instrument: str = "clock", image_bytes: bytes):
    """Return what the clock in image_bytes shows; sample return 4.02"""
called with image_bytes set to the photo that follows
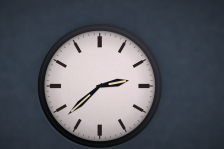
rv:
2.38
